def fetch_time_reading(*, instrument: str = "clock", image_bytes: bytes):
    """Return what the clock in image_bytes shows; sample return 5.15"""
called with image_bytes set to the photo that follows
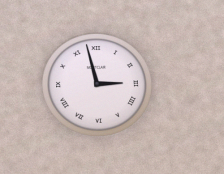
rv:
2.58
